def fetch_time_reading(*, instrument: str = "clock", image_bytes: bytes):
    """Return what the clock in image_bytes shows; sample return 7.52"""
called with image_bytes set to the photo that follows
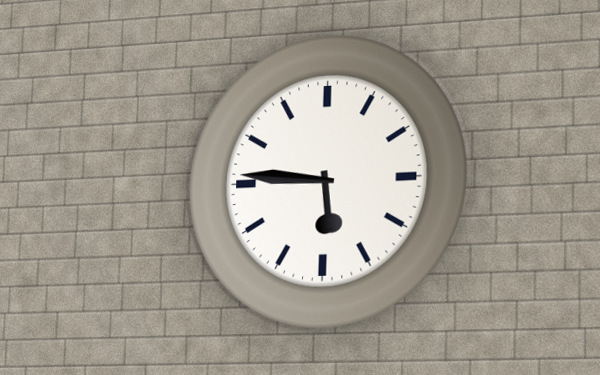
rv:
5.46
